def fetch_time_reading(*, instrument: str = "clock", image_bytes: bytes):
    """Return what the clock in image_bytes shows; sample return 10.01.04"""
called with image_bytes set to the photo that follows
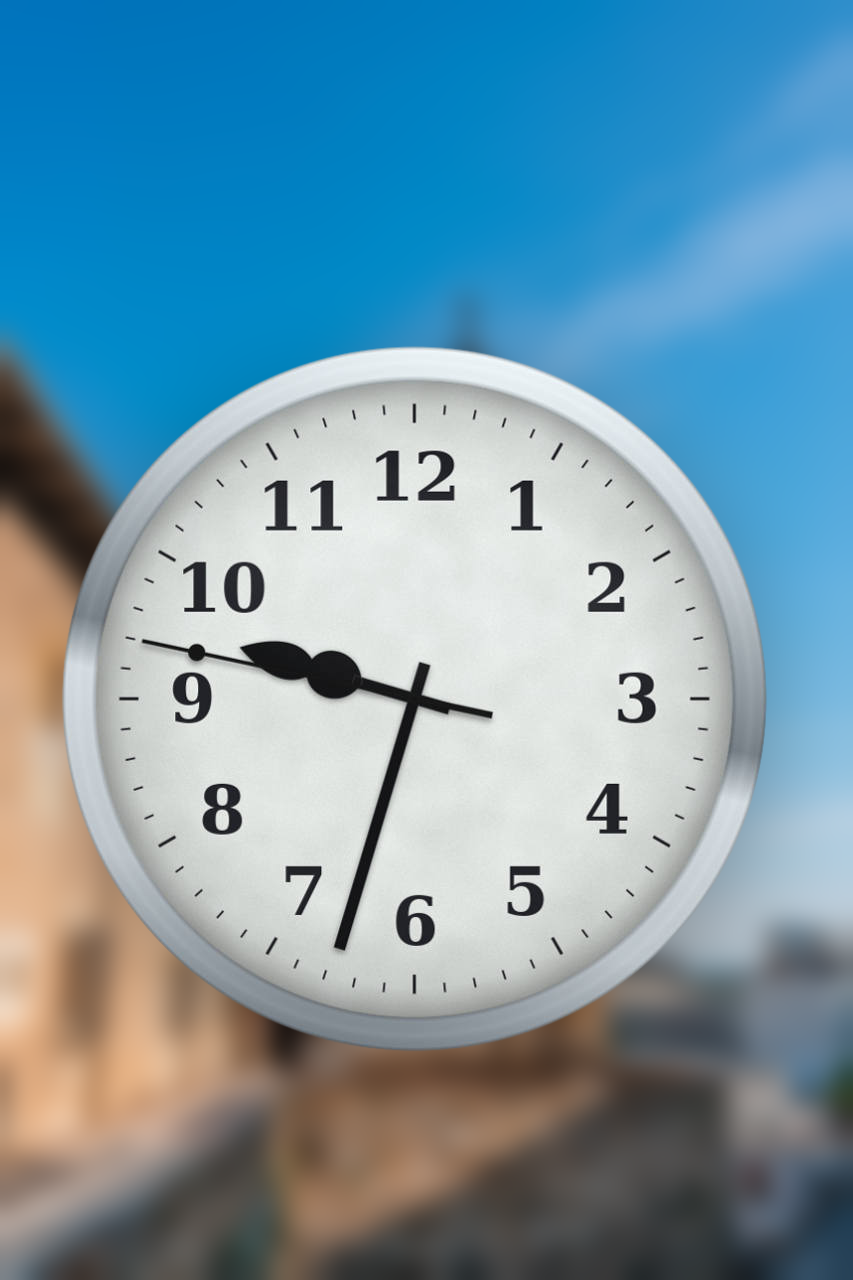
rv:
9.32.47
